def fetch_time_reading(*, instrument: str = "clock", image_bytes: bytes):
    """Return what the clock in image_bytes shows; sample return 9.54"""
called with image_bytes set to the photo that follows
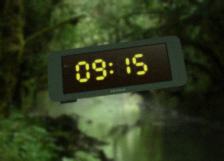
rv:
9.15
